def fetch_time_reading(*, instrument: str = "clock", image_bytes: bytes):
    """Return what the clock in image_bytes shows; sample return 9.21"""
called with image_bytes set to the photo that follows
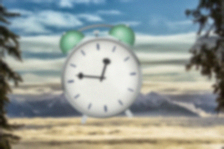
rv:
12.47
